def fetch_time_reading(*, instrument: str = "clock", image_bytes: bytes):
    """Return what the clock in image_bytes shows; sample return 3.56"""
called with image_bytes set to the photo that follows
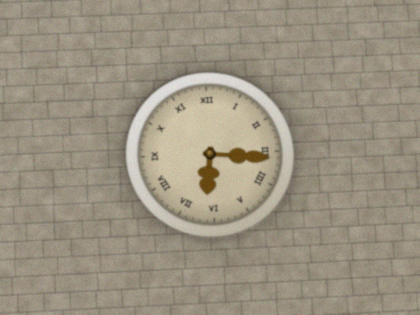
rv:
6.16
